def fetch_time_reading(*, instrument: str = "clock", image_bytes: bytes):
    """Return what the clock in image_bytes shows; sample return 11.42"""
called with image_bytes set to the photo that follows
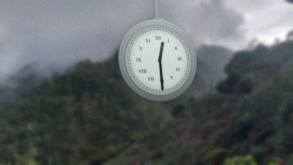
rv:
12.30
